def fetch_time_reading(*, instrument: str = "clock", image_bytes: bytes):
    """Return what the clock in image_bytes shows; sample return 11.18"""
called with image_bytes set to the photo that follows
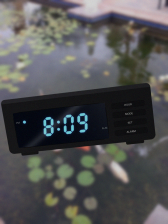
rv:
8.09
